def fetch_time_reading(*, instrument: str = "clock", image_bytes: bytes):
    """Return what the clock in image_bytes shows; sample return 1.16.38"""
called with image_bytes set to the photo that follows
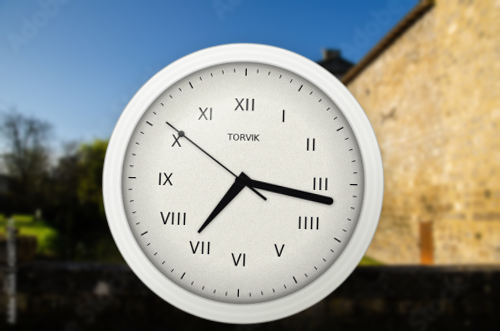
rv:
7.16.51
